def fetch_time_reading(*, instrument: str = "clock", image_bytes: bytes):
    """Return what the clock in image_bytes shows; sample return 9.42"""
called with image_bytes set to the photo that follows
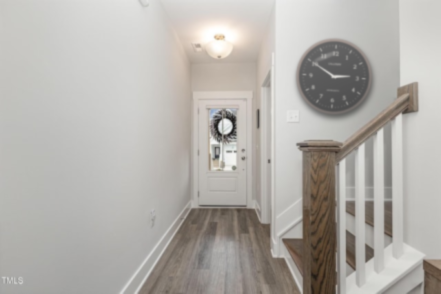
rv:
2.50
